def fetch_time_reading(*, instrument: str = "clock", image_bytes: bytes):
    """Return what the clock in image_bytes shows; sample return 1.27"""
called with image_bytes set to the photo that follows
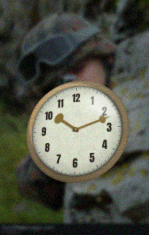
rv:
10.12
